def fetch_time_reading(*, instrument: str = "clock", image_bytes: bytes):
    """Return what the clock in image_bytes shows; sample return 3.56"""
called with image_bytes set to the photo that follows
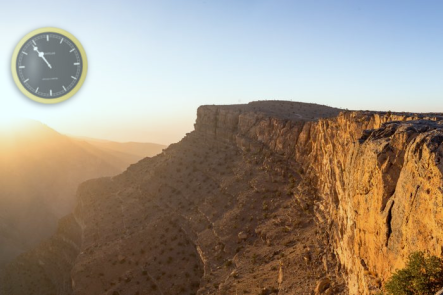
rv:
10.54
